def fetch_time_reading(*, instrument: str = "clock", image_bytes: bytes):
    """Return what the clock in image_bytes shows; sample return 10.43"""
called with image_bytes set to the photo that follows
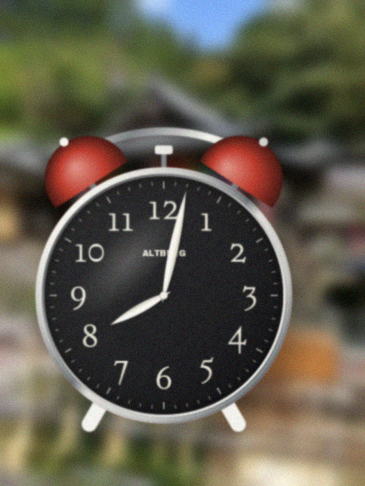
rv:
8.02
